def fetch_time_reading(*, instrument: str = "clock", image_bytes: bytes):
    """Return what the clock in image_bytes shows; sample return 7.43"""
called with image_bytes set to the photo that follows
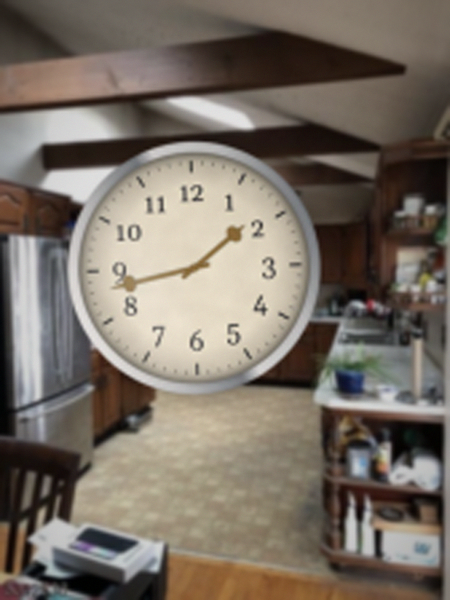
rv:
1.43
